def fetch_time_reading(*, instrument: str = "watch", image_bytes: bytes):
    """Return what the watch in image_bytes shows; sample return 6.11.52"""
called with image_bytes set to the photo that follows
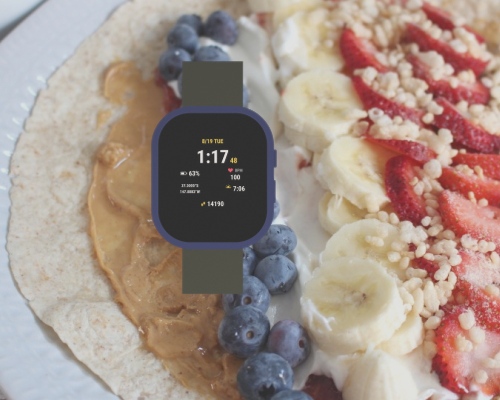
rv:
1.17.48
